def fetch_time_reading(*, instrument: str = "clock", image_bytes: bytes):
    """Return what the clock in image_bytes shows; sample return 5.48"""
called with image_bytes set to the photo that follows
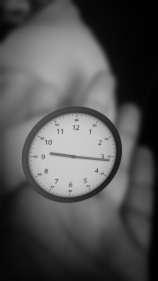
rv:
9.16
